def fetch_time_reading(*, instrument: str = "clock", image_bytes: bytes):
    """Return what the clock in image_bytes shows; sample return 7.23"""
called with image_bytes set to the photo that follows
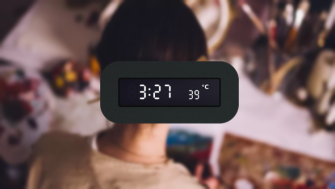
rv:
3.27
